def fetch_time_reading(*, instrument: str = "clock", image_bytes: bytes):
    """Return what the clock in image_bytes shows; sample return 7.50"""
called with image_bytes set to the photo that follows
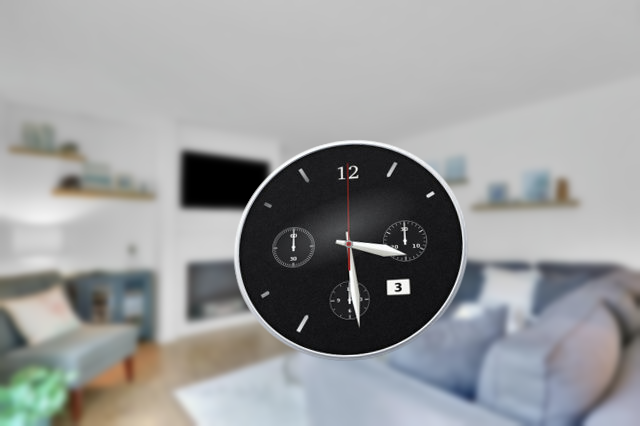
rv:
3.29
